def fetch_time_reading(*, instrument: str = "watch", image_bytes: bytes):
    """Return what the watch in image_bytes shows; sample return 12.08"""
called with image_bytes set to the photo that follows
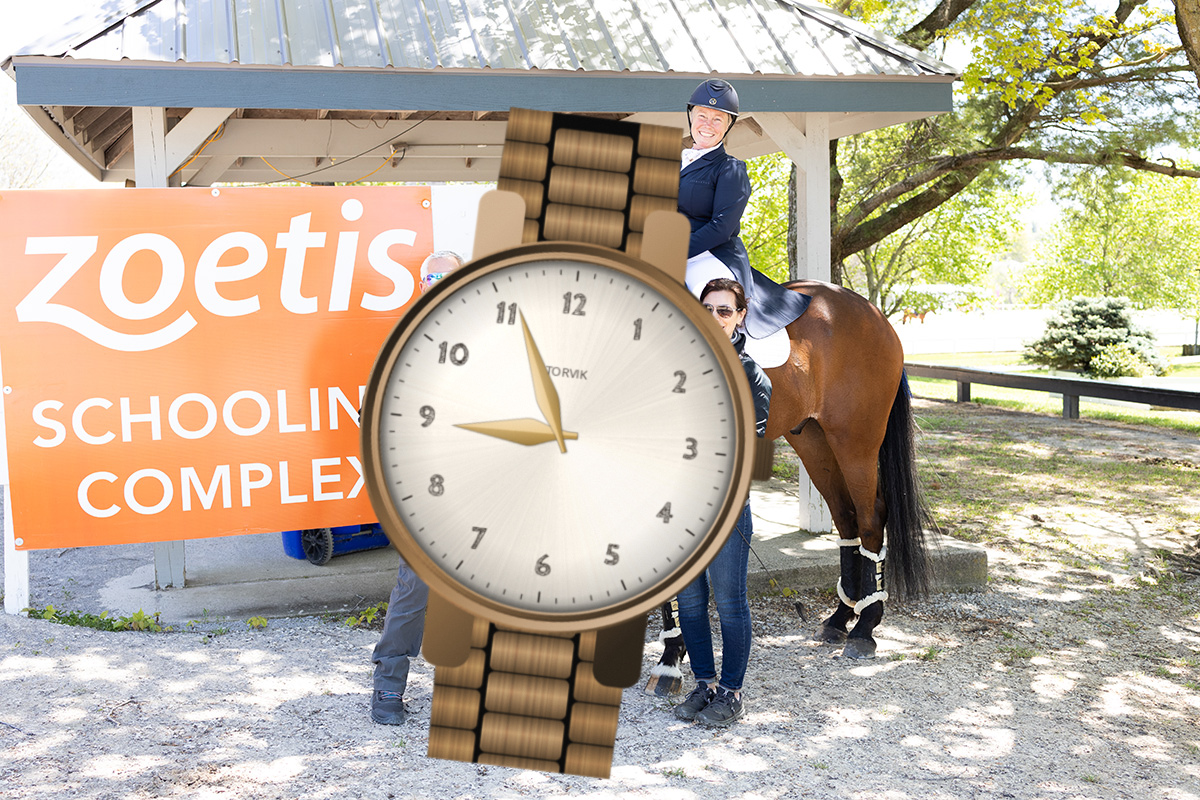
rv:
8.56
